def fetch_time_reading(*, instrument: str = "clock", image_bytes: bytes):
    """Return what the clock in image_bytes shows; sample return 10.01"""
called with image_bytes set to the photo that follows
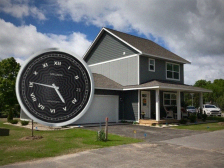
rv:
4.46
